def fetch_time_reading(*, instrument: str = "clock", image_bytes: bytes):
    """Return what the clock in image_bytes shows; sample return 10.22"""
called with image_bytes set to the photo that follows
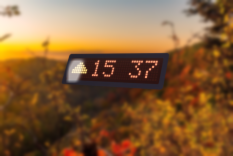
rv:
15.37
